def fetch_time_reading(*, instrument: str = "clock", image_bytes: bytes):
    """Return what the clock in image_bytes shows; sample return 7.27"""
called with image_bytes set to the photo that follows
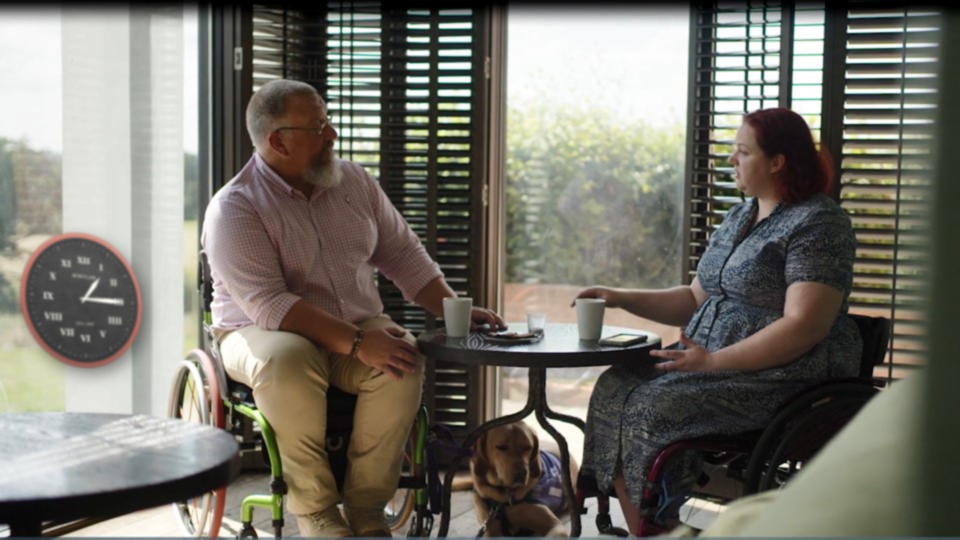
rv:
1.15
